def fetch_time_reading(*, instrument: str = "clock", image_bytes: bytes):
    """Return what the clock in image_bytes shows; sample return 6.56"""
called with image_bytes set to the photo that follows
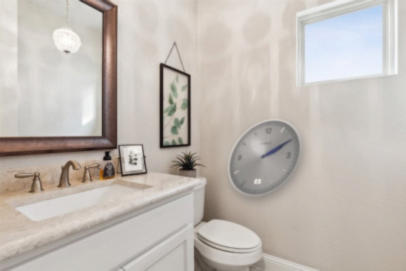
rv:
2.10
